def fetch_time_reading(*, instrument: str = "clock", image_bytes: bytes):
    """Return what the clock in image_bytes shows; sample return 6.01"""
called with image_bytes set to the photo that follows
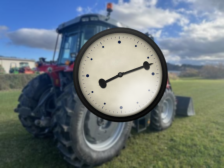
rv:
8.12
